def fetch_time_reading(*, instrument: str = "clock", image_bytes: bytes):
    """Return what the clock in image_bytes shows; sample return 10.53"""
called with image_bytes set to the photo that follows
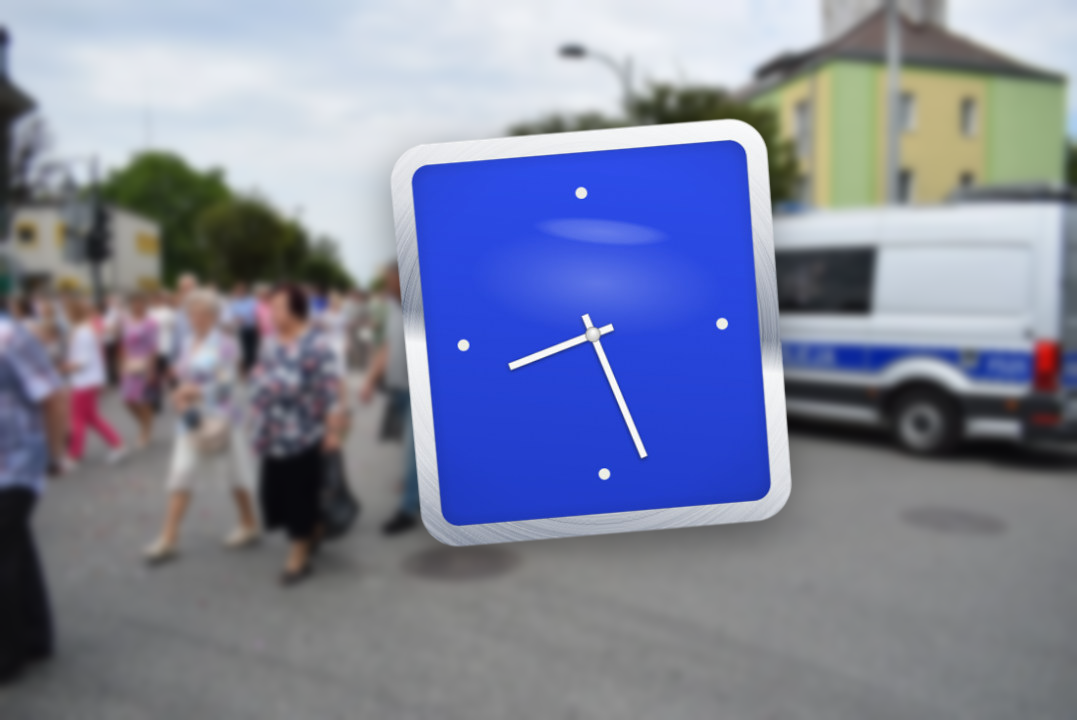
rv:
8.27
